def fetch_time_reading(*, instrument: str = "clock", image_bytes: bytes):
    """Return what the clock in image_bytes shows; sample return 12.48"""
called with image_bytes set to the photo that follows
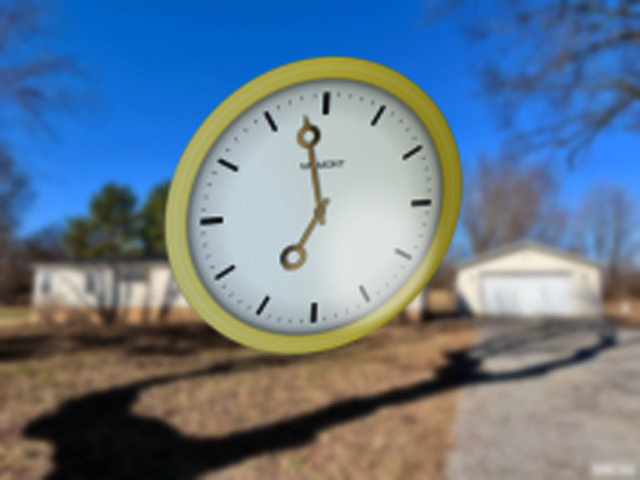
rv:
6.58
